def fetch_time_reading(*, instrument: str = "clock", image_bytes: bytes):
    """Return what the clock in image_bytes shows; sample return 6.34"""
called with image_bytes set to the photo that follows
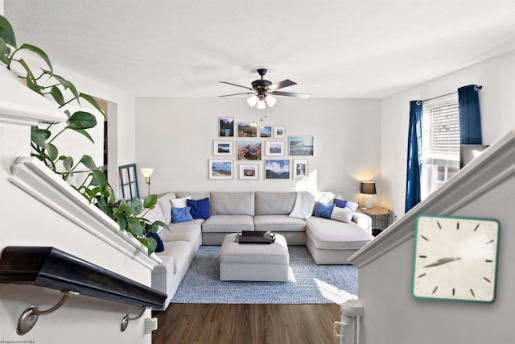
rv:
8.42
